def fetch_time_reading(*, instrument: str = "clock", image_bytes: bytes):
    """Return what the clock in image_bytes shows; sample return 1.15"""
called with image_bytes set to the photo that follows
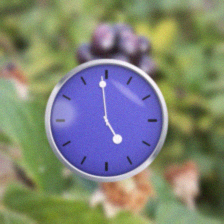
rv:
4.59
